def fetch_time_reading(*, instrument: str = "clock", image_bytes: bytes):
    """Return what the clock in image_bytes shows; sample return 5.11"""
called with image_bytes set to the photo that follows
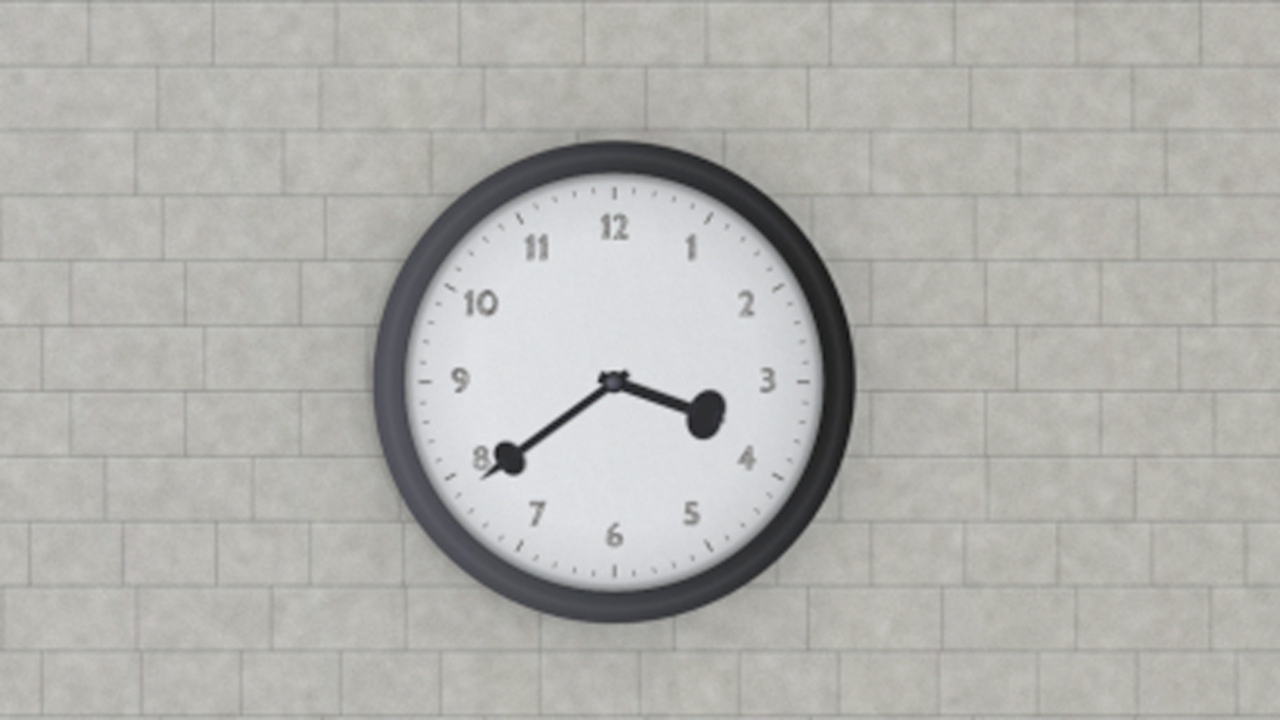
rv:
3.39
